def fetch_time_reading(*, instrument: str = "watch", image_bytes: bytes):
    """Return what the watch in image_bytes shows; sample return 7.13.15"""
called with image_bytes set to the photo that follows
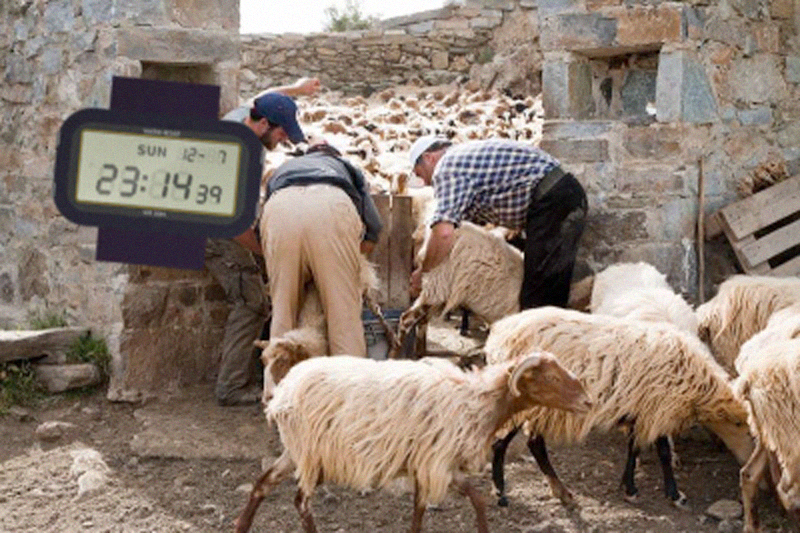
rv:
23.14.39
